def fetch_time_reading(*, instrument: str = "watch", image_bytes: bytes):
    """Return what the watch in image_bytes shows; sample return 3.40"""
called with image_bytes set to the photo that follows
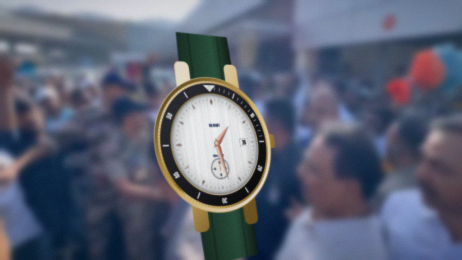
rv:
1.28
